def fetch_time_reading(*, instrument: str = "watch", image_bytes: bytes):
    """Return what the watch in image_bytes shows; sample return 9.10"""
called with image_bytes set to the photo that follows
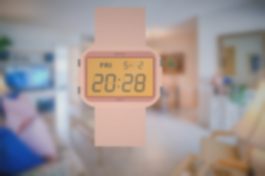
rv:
20.28
